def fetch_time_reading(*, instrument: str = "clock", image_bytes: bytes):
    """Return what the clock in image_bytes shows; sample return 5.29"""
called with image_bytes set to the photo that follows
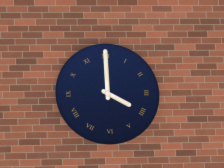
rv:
4.00
